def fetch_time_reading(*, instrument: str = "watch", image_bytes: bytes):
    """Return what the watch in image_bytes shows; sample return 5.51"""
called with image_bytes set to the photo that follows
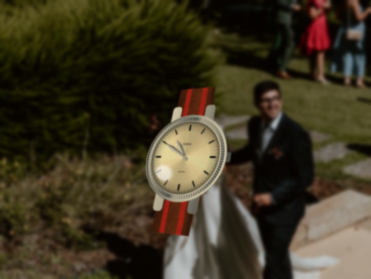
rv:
10.50
